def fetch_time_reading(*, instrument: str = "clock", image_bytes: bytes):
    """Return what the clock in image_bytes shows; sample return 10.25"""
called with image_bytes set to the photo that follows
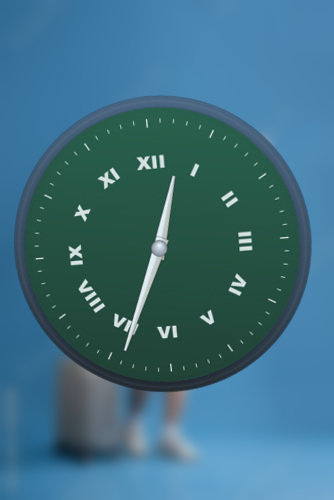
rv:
12.34
